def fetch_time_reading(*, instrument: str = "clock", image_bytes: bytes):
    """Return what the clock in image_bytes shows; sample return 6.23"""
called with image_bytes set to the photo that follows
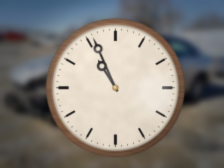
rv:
10.56
